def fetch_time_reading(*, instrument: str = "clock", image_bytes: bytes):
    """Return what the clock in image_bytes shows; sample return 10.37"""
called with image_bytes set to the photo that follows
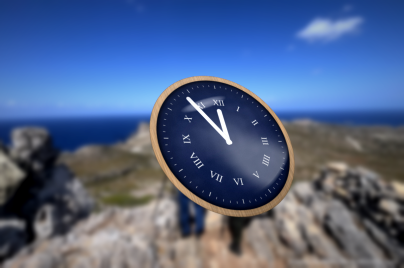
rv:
11.54
